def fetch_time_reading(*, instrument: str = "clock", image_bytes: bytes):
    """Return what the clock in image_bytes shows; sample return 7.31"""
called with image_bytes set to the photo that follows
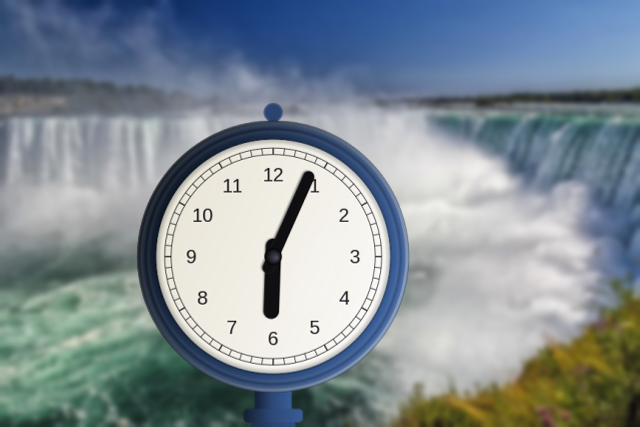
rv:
6.04
